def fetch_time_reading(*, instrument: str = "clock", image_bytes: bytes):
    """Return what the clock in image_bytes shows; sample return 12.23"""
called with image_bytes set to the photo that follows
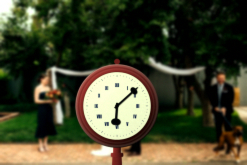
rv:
6.08
